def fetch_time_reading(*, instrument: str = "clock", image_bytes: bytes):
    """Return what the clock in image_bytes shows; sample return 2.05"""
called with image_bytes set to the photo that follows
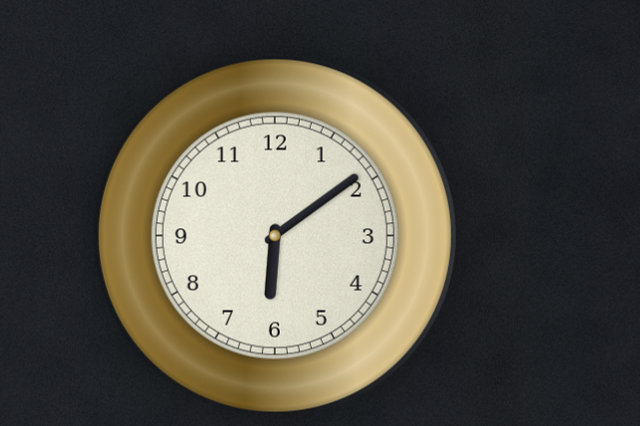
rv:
6.09
